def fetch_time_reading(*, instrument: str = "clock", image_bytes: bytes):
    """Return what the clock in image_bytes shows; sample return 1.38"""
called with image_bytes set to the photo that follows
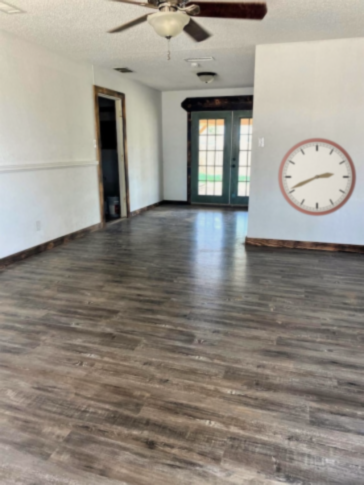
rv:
2.41
